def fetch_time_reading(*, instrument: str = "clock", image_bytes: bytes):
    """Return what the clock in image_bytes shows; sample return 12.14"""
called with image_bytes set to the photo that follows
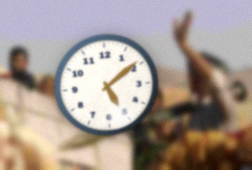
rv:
5.09
